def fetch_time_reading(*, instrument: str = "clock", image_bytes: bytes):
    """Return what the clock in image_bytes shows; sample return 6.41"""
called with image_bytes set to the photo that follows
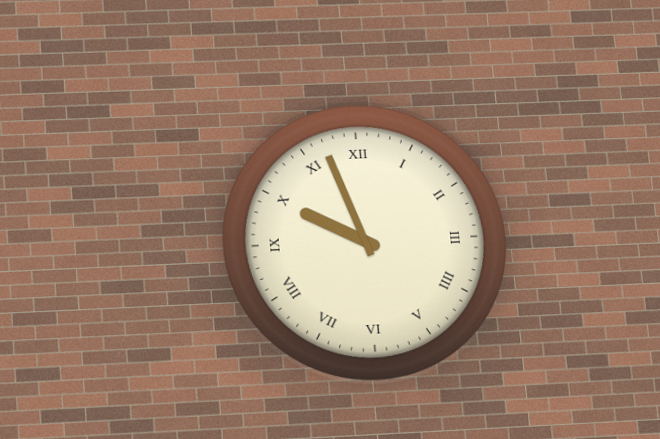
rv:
9.57
